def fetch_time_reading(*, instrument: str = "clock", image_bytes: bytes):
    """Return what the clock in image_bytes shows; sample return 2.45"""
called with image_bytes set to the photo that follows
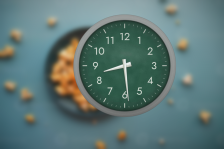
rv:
8.29
